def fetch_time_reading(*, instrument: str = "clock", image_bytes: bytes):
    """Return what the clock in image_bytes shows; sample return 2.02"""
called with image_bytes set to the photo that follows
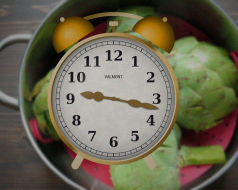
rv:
9.17
